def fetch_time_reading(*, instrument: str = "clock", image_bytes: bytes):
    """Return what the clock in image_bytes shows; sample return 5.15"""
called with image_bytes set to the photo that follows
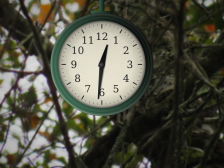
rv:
12.31
